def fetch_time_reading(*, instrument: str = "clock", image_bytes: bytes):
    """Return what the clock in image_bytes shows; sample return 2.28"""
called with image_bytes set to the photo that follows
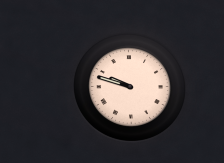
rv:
9.48
